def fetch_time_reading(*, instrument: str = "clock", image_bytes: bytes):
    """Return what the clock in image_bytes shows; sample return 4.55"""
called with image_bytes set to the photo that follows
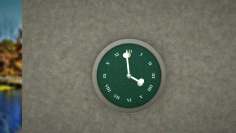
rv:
3.59
